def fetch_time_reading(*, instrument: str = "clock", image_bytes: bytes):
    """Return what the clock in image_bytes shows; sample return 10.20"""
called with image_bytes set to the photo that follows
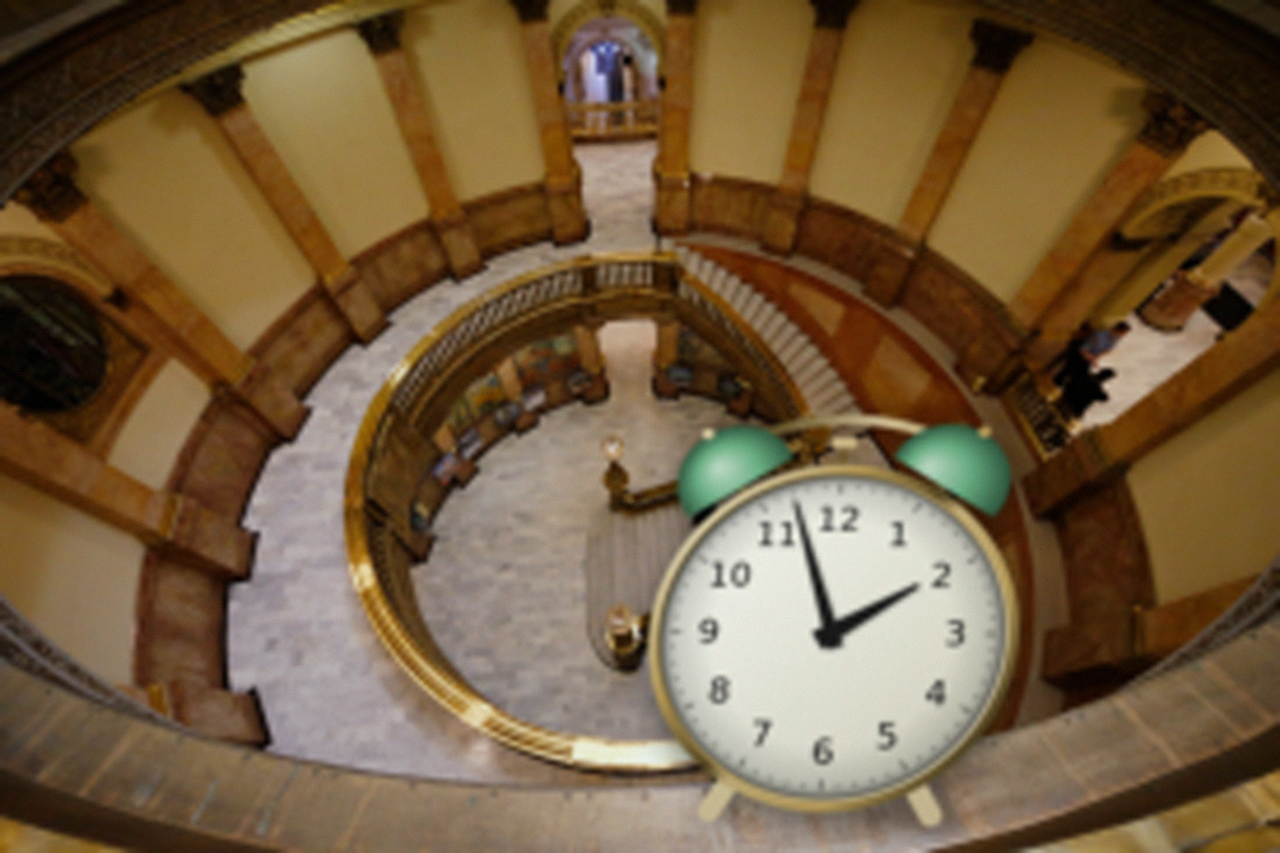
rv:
1.57
